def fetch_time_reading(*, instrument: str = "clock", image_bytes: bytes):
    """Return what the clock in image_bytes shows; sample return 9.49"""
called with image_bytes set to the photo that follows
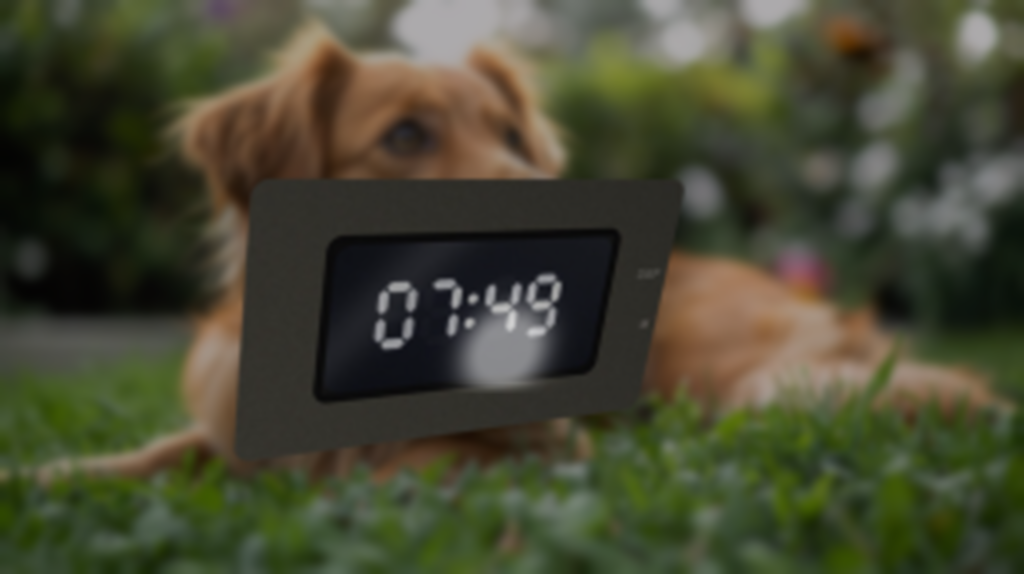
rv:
7.49
